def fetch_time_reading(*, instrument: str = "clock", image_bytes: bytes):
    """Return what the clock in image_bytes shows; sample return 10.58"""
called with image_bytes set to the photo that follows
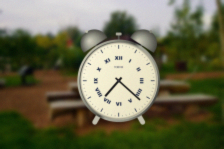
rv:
7.22
